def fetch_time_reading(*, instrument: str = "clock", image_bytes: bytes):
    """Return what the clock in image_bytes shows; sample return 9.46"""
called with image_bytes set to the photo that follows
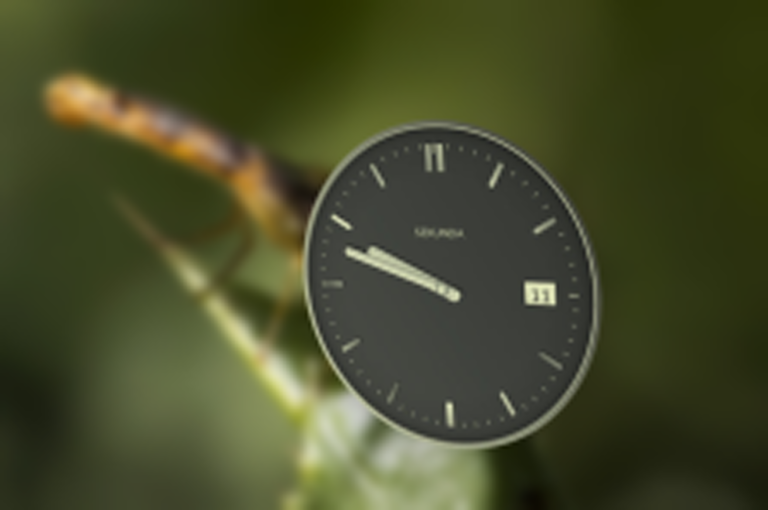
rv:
9.48
